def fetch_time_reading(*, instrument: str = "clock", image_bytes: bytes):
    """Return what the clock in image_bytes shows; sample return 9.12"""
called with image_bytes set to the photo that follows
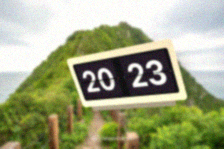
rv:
20.23
